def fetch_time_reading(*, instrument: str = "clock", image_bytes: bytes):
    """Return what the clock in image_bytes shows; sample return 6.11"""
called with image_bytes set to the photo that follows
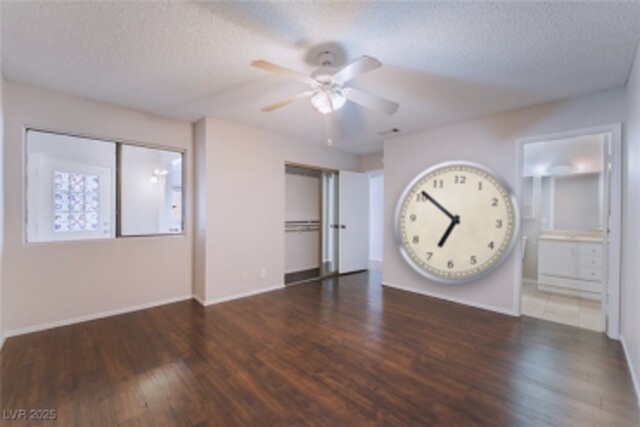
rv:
6.51
